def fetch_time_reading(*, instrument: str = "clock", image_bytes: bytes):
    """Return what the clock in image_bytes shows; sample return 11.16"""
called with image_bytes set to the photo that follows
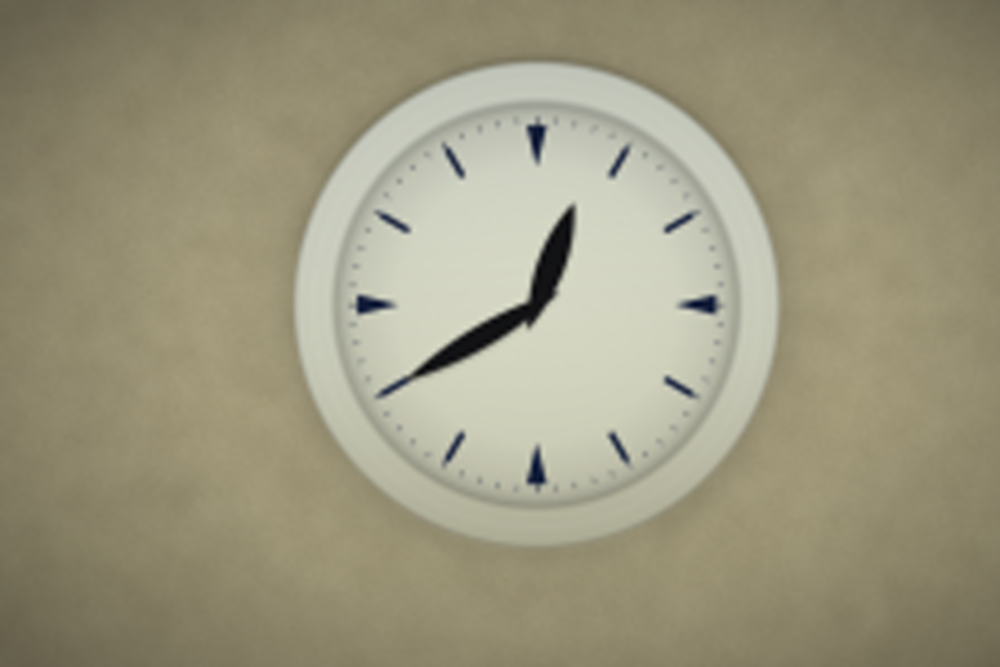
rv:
12.40
